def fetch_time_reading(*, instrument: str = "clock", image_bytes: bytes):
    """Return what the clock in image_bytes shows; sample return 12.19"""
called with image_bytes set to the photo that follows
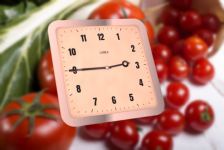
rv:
2.45
